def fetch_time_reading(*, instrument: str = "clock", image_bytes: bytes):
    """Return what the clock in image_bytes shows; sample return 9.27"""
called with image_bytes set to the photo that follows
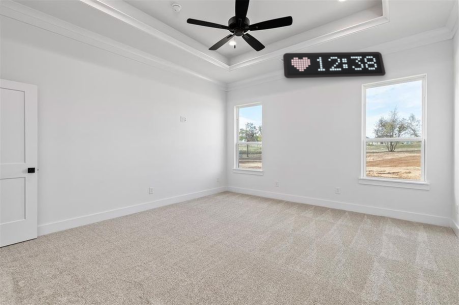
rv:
12.38
